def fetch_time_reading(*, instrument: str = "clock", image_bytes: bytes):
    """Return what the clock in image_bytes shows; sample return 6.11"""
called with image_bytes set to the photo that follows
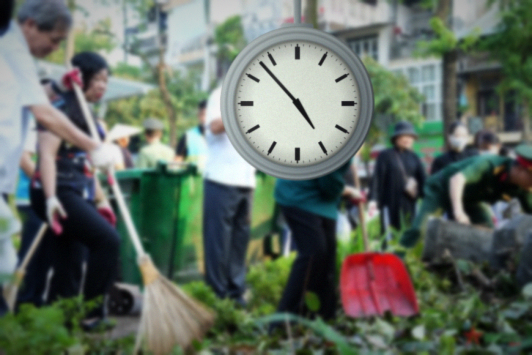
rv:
4.53
